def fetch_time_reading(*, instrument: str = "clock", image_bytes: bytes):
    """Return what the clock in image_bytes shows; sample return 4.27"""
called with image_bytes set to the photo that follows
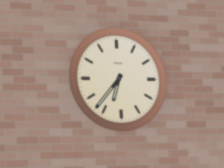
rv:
6.37
